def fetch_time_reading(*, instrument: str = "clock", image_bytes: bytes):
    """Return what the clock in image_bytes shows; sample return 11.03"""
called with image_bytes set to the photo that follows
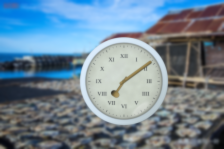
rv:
7.09
